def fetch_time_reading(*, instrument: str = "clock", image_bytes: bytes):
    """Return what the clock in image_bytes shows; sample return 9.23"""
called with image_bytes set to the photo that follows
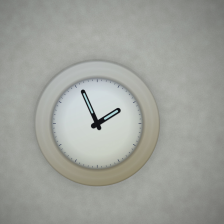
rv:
1.56
